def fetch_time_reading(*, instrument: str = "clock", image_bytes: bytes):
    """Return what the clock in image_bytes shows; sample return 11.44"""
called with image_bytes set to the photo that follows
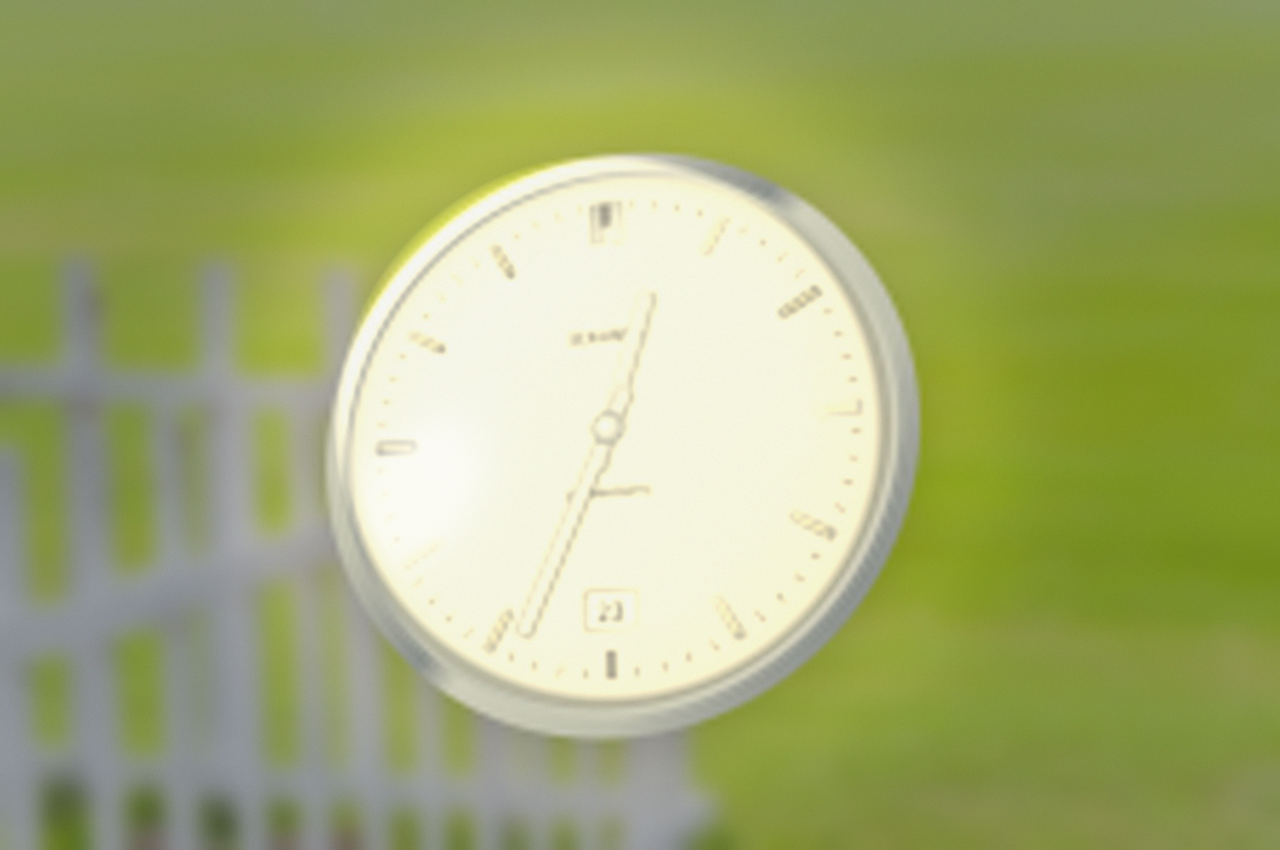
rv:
12.34
